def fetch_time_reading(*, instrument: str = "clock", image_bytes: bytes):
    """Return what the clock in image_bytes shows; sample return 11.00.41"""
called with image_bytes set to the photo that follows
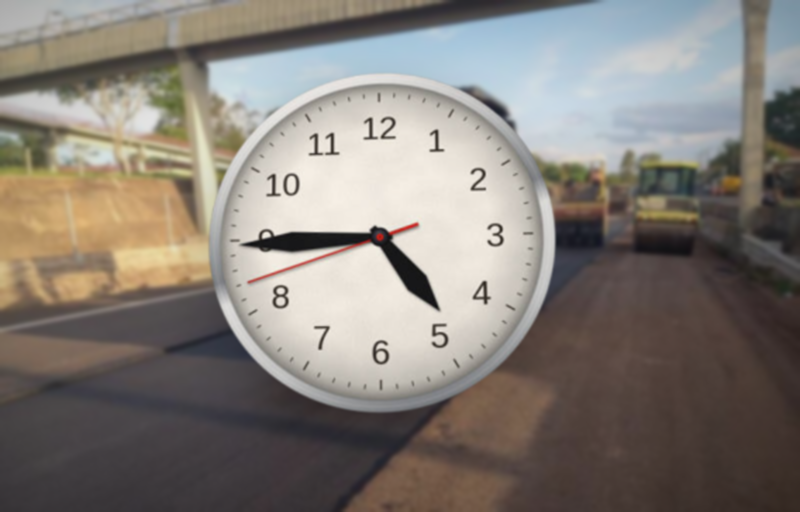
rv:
4.44.42
